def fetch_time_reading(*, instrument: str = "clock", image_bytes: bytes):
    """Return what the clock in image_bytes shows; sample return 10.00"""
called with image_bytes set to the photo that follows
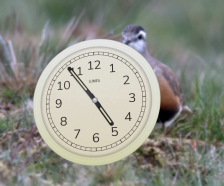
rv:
4.54
